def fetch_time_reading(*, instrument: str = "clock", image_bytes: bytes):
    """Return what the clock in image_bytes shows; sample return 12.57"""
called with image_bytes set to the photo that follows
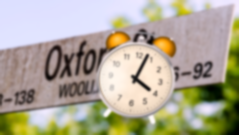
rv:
4.03
